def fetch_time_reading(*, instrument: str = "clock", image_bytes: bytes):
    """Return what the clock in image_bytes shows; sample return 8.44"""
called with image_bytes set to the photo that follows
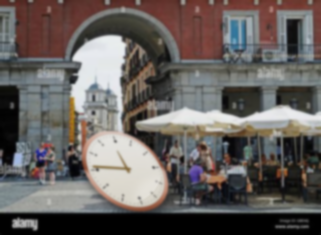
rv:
11.46
